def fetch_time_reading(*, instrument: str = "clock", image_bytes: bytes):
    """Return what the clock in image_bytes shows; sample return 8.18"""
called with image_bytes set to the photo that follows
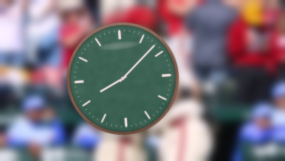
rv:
8.08
